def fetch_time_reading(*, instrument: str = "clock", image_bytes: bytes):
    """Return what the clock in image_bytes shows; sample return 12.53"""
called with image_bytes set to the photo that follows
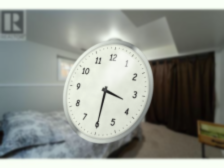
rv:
3.30
